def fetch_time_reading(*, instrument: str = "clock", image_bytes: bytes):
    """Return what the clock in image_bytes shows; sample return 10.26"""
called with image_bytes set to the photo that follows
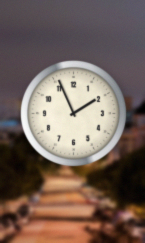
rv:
1.56
